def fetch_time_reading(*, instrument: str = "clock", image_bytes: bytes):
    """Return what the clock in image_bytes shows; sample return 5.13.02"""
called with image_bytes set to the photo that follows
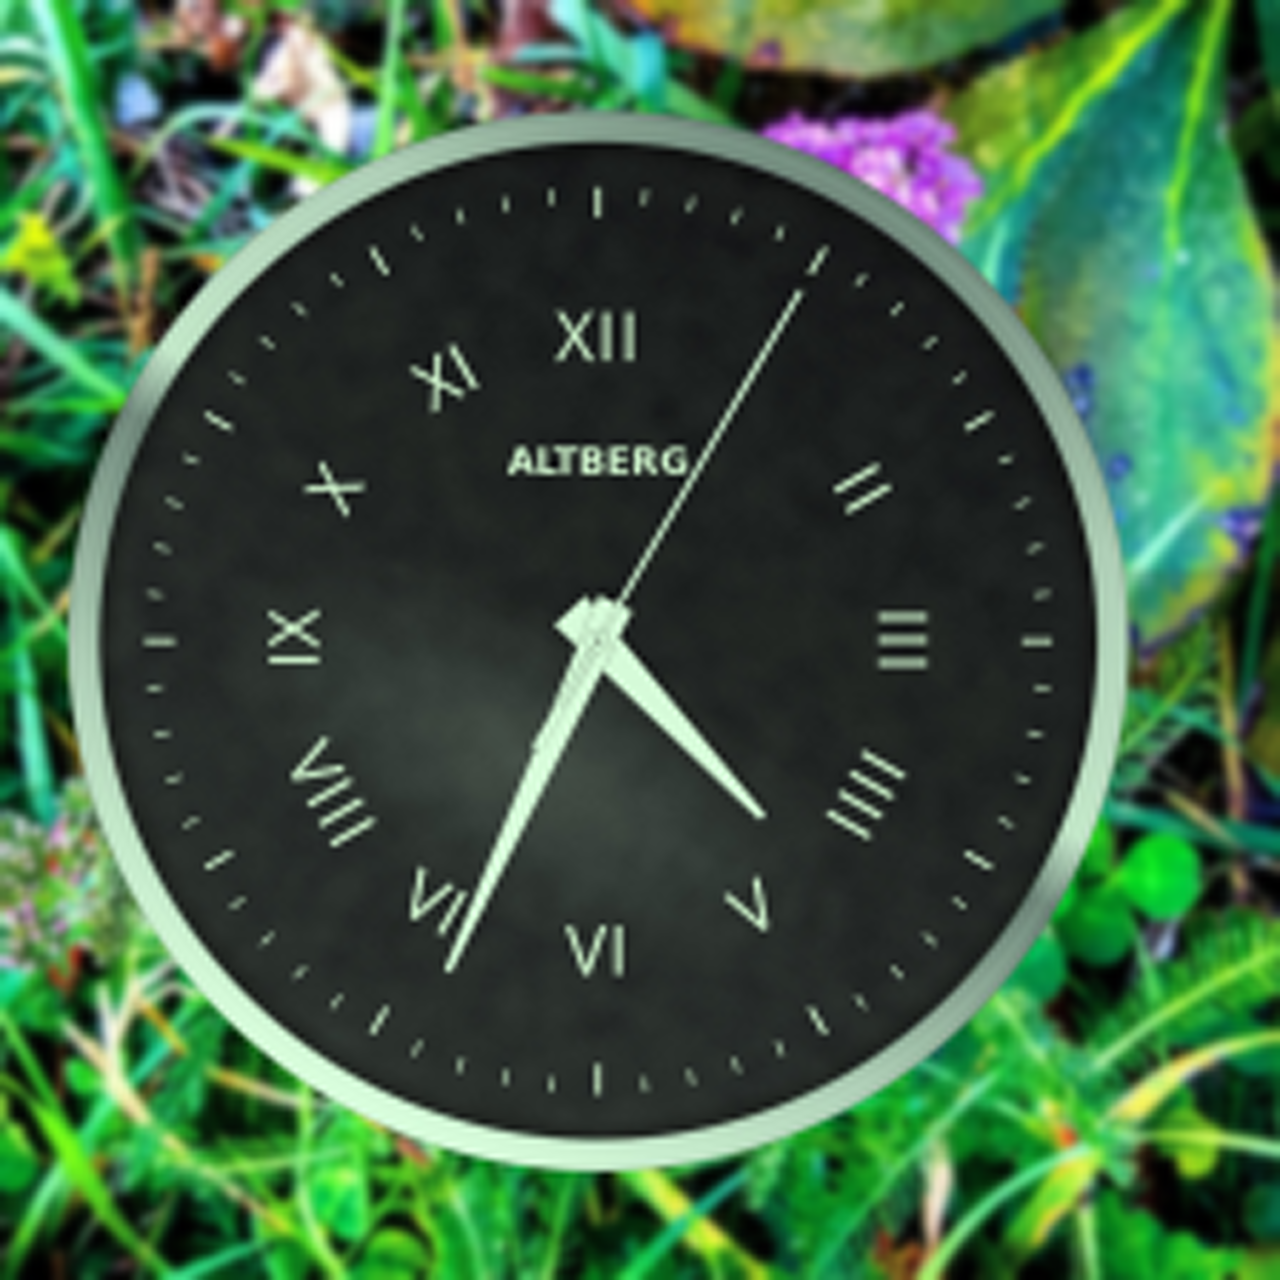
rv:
4.34.05
